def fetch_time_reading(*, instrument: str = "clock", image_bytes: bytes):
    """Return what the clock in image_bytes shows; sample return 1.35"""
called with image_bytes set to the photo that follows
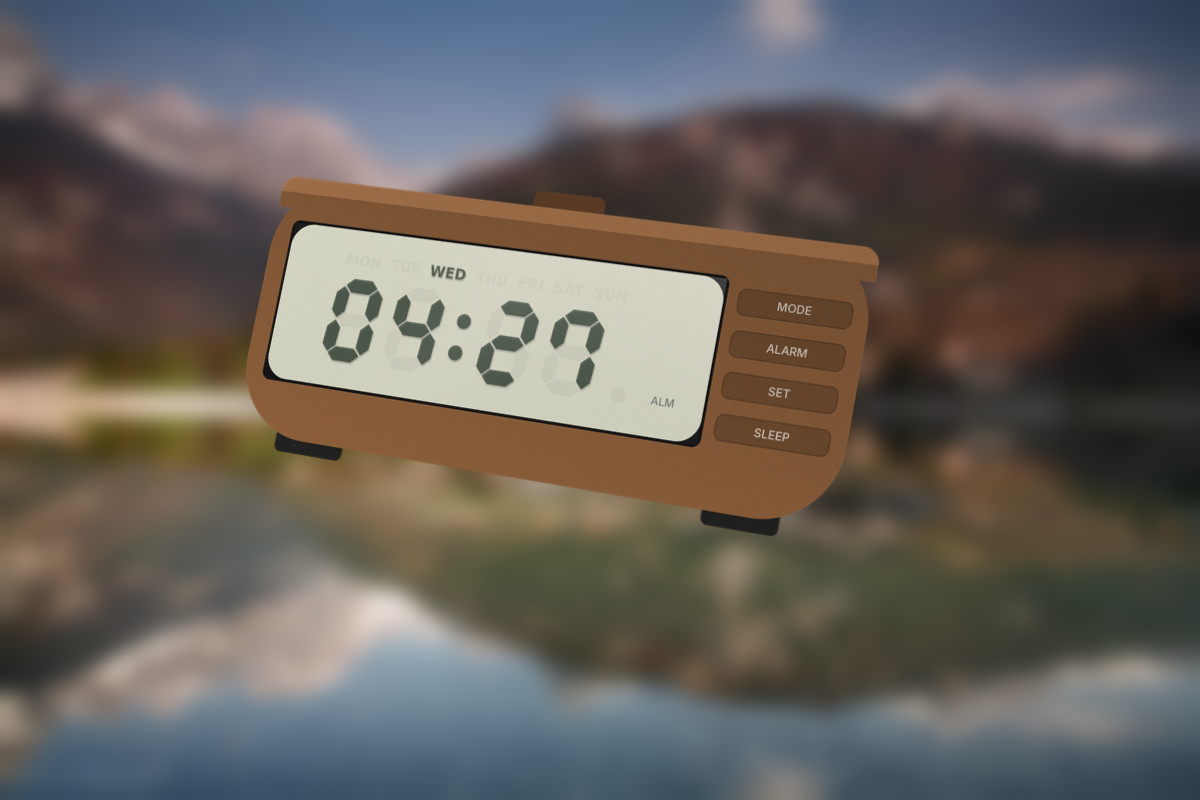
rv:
4.27
